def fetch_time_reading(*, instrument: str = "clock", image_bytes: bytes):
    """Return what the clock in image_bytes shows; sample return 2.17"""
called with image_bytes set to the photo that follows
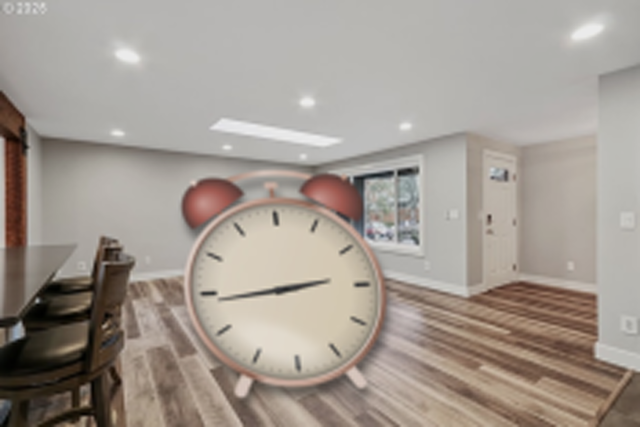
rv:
2.44
